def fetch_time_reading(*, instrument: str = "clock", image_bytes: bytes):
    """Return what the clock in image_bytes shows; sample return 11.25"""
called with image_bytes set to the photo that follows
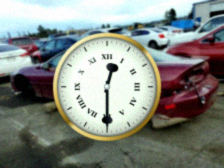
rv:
12.30
